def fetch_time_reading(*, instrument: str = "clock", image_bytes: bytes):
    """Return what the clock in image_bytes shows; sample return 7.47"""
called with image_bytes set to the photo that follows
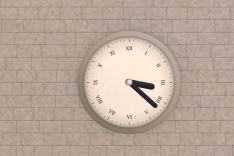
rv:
3.22
